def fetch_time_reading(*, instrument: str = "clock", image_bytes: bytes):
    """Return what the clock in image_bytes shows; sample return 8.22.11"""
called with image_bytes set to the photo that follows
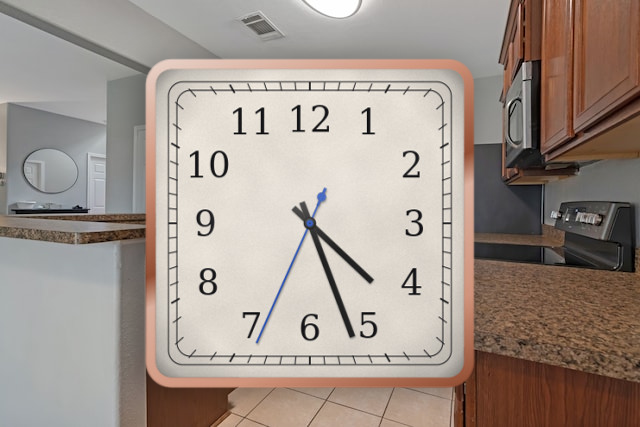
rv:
4.26.34
